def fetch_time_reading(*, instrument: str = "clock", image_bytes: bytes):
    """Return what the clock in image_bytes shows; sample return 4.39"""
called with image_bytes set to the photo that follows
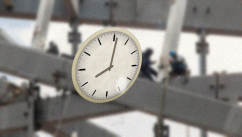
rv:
8.01
